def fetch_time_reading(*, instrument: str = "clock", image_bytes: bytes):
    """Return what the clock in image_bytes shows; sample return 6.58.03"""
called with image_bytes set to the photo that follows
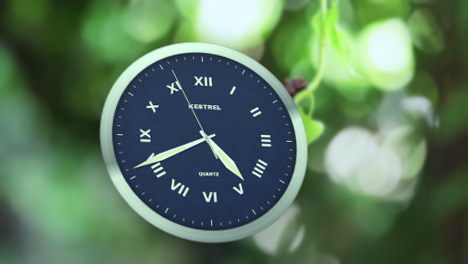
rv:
4.40.56
